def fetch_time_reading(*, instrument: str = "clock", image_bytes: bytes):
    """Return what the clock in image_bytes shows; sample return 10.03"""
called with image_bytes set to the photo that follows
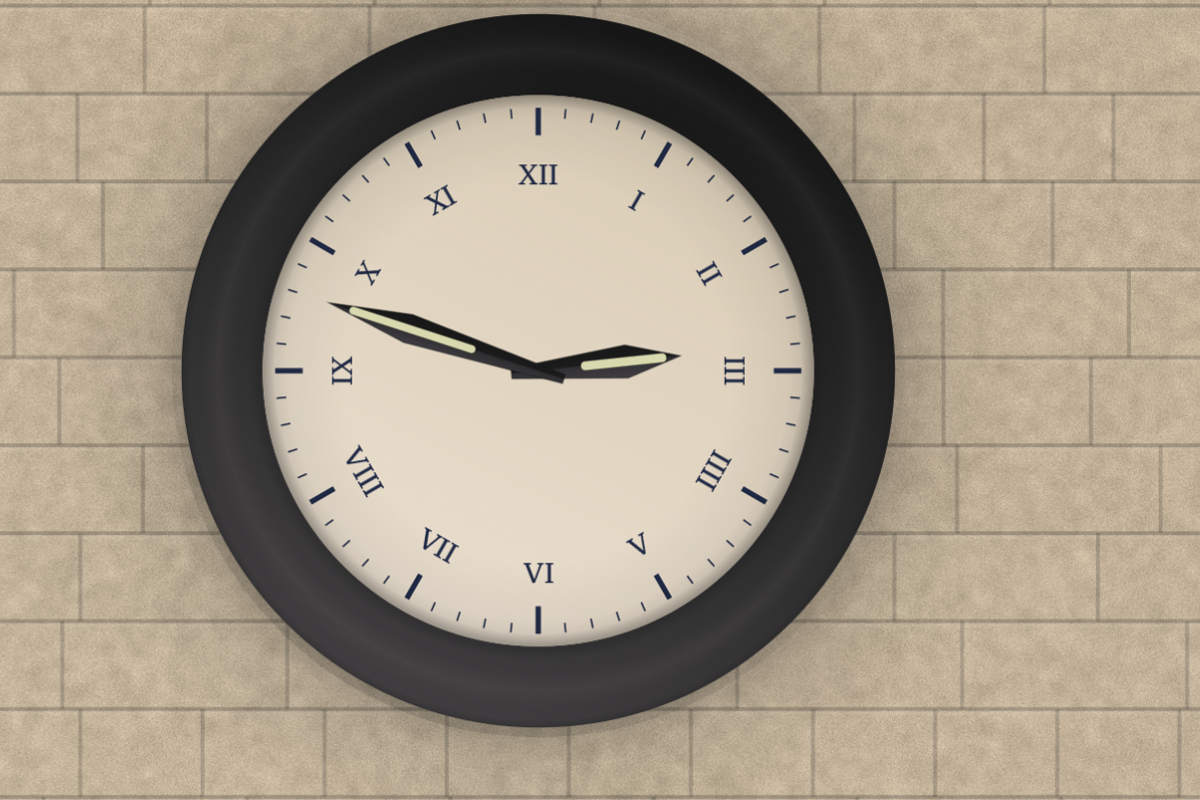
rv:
2.48
